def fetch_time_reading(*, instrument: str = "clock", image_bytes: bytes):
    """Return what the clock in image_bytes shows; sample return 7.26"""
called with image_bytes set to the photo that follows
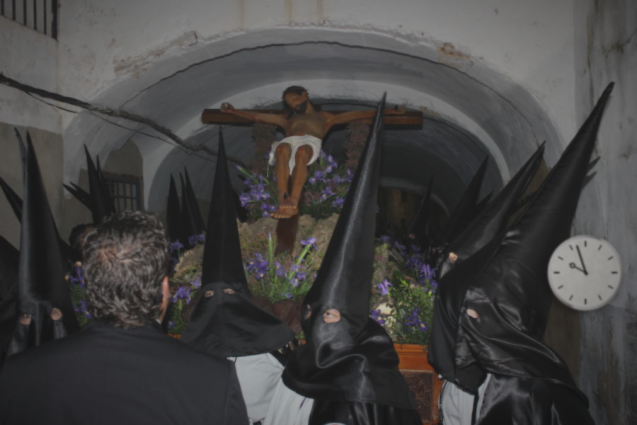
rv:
9.57
